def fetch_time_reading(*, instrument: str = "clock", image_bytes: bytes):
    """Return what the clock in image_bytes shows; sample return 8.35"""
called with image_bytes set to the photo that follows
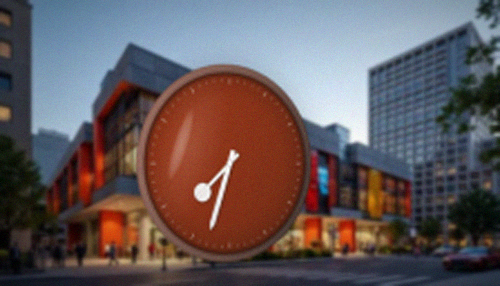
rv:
7.33
